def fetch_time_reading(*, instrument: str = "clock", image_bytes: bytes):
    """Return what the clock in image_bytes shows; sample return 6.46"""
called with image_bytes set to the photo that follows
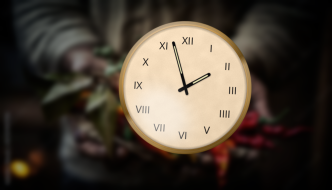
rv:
1.57
